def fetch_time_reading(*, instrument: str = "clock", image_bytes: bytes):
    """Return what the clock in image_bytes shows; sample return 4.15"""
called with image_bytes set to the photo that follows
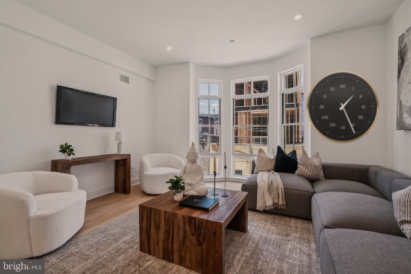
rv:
1.26
